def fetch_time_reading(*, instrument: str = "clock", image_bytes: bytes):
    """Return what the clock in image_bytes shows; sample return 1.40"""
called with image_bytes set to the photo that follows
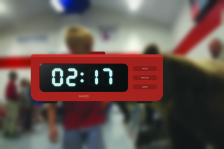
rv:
2.17
